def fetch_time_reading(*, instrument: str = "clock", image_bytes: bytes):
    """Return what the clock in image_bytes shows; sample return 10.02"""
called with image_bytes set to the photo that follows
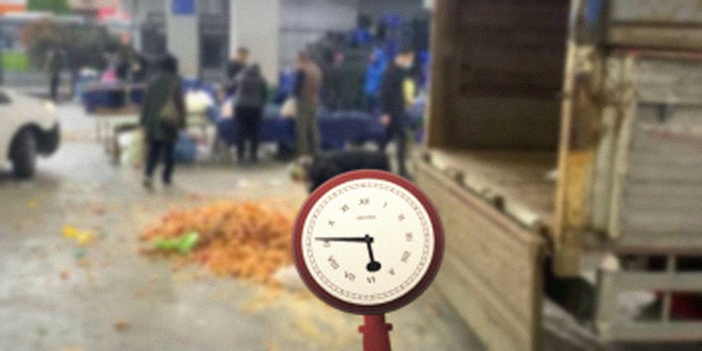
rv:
5.46
